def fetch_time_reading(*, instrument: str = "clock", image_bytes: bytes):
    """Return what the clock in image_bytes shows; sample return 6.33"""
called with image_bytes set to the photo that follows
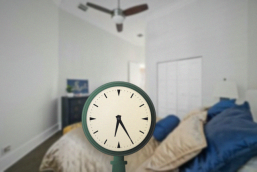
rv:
6.25
